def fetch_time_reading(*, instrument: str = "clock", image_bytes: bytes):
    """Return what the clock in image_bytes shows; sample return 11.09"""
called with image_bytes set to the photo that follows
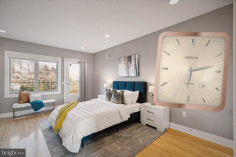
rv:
6.13
